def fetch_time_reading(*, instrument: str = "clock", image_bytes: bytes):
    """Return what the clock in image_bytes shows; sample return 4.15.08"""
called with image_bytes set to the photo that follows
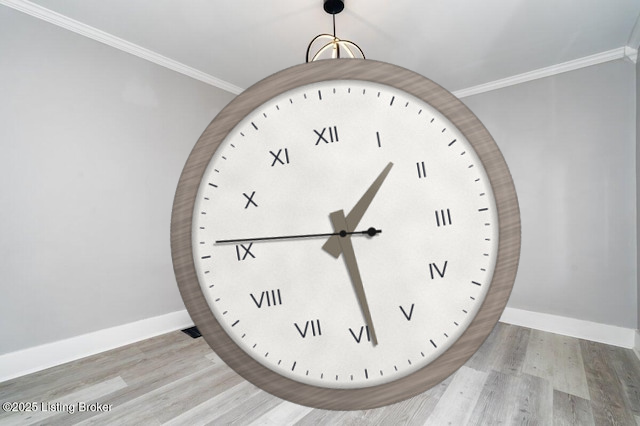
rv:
1.28.46
